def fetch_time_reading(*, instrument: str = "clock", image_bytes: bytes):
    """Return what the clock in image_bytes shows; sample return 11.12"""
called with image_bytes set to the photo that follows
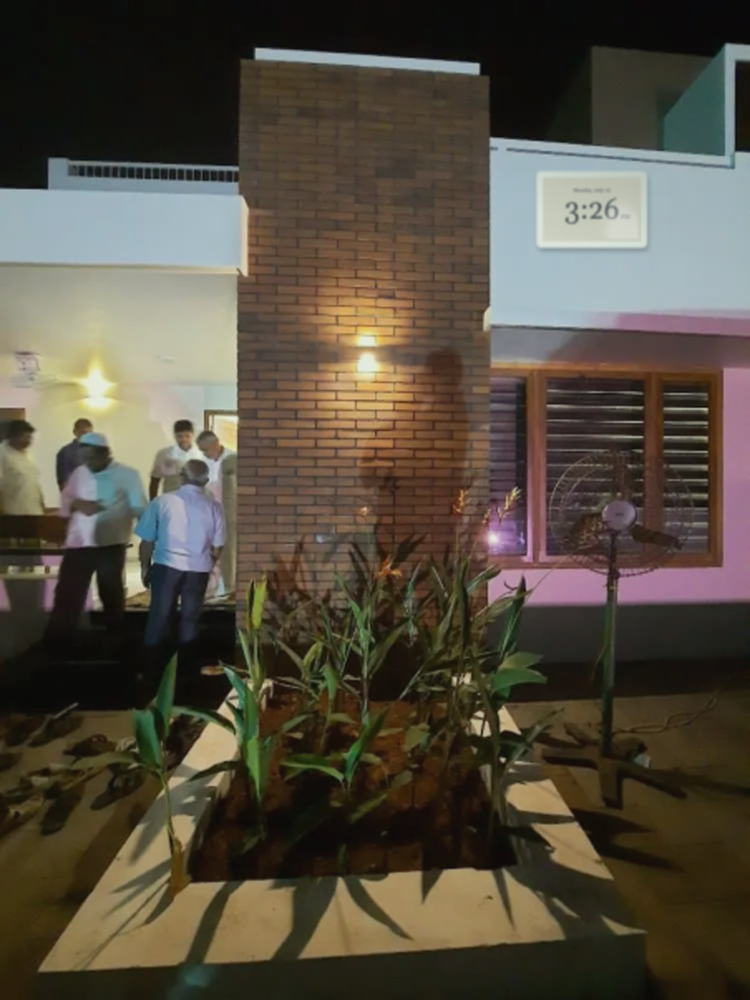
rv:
3.26
